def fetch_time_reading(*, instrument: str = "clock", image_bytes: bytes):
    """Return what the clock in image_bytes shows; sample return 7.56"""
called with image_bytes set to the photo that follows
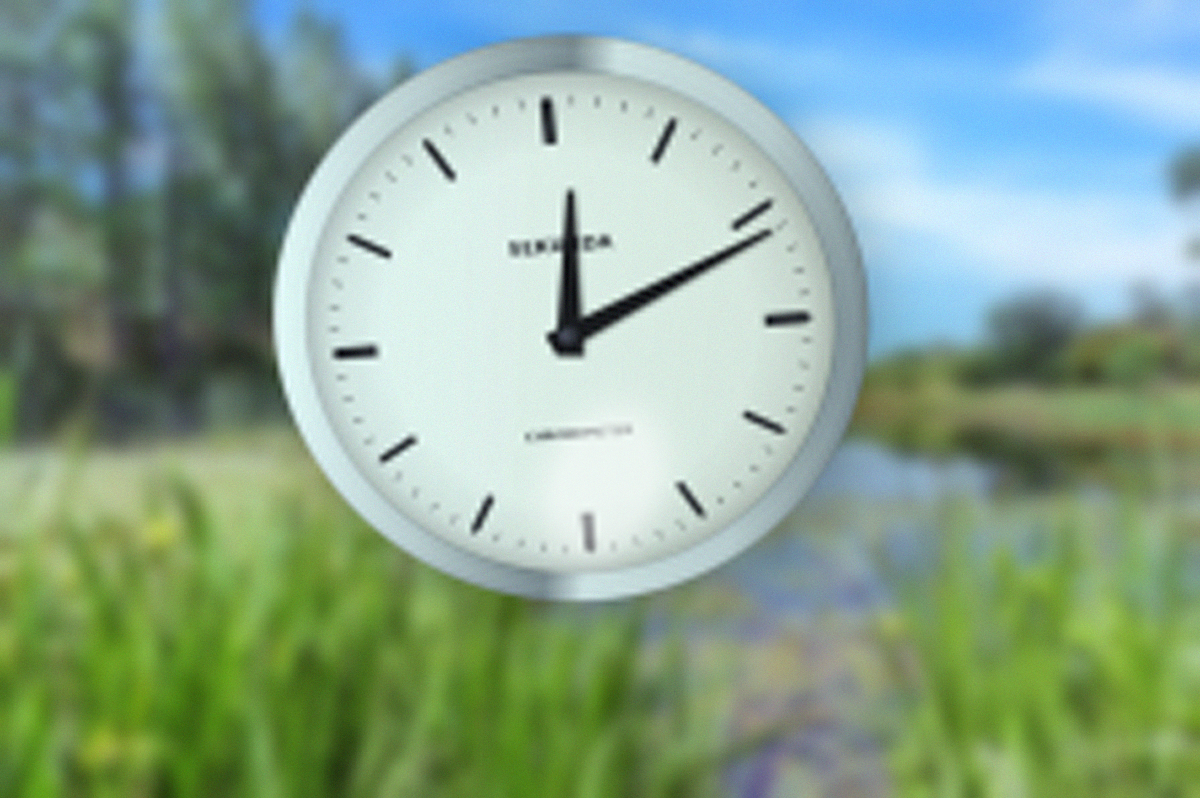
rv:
12.11
